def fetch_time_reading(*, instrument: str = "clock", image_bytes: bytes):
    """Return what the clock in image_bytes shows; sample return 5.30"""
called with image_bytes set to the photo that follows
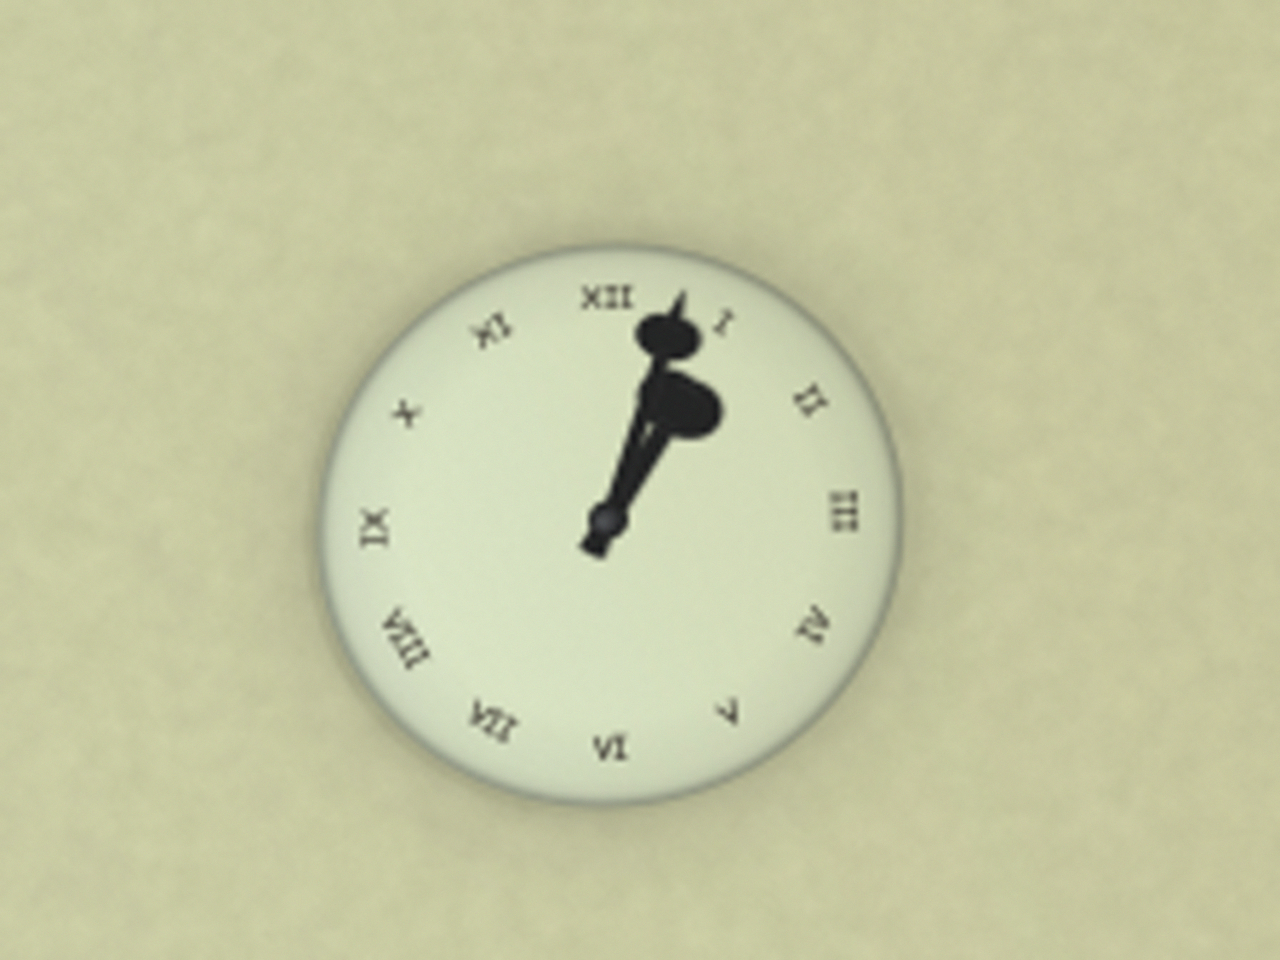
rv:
1.03
